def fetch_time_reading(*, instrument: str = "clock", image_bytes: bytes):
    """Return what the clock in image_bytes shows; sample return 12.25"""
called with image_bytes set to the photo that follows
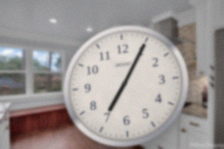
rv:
7.05
